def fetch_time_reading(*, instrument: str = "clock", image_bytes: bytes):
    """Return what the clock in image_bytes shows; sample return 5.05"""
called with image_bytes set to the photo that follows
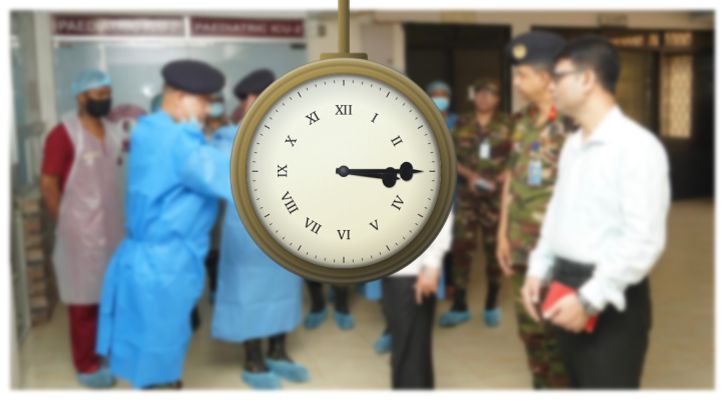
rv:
3.15
